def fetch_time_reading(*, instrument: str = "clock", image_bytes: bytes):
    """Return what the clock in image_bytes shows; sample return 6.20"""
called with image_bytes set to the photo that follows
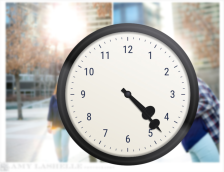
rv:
4.23
